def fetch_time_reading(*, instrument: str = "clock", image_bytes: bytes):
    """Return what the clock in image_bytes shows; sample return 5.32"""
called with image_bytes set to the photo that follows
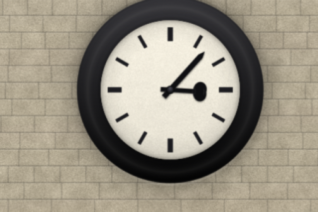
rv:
3.07
